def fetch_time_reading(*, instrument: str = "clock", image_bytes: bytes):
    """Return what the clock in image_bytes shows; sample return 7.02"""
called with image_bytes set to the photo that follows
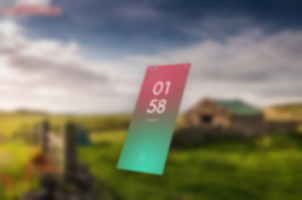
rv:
1.58
